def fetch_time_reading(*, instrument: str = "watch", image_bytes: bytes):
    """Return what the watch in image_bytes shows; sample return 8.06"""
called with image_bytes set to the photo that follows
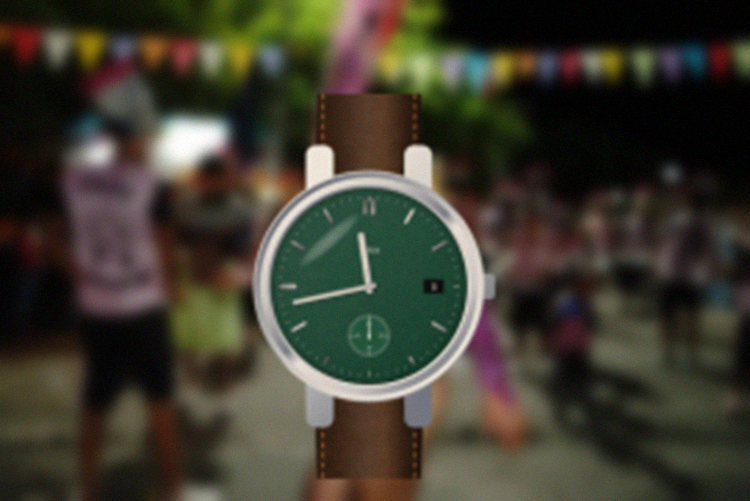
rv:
11.43
